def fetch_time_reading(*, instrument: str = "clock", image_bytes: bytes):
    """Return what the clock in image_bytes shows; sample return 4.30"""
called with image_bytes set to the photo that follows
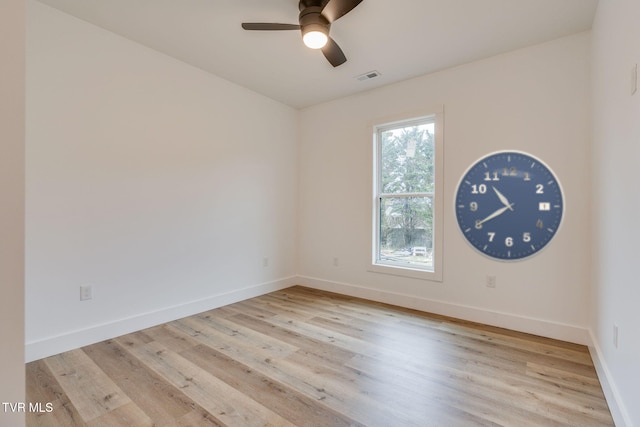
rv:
10.40
